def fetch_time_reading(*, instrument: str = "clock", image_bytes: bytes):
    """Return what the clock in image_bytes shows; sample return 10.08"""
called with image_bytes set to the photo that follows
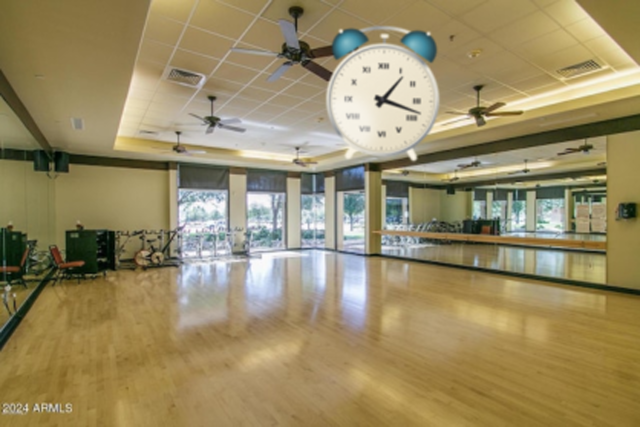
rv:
1.18
